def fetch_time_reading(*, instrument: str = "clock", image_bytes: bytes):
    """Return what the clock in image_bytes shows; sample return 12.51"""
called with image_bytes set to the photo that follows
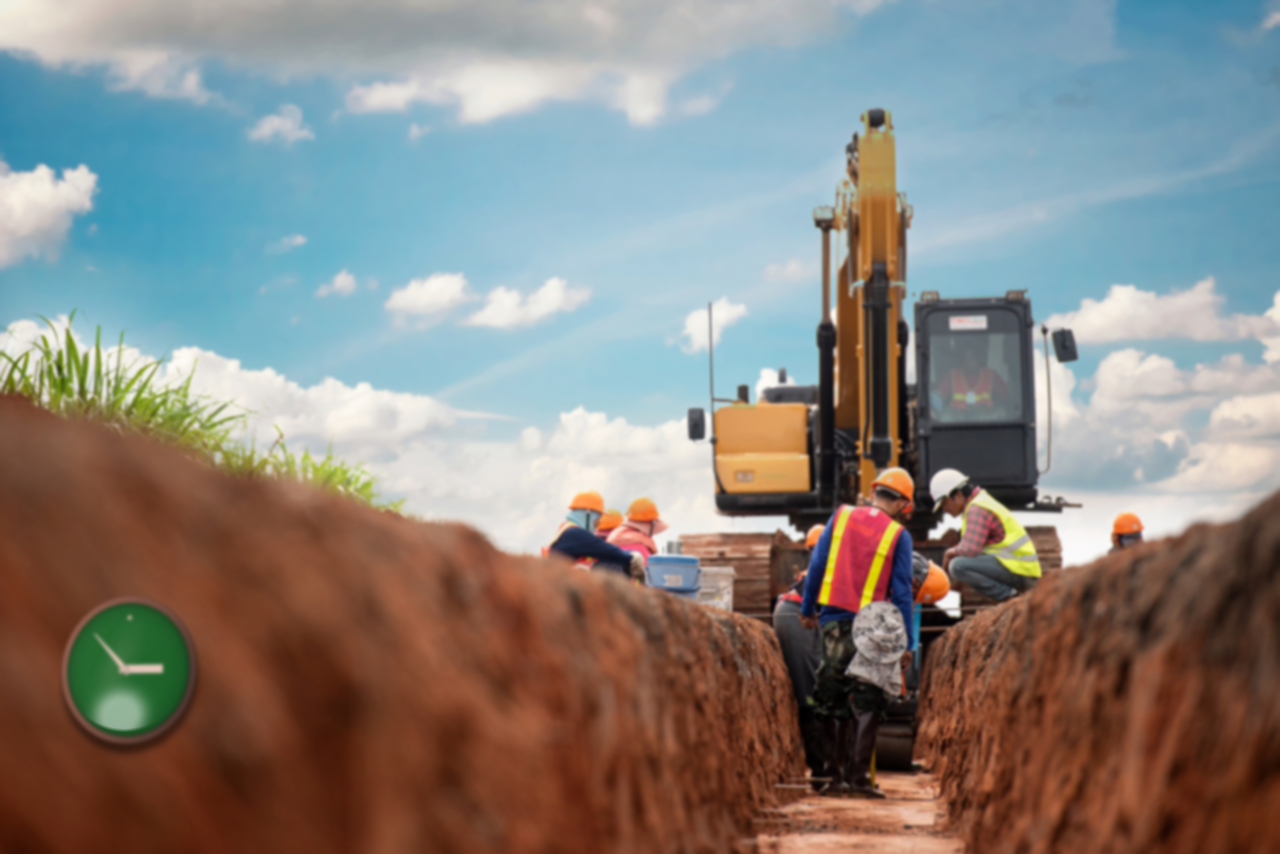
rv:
2.52
